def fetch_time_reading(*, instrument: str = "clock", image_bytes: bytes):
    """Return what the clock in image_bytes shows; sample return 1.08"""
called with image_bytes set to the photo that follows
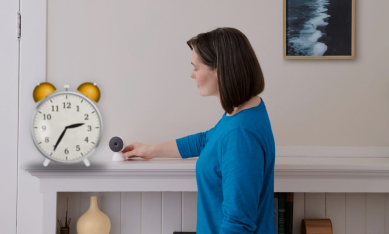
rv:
2.35
